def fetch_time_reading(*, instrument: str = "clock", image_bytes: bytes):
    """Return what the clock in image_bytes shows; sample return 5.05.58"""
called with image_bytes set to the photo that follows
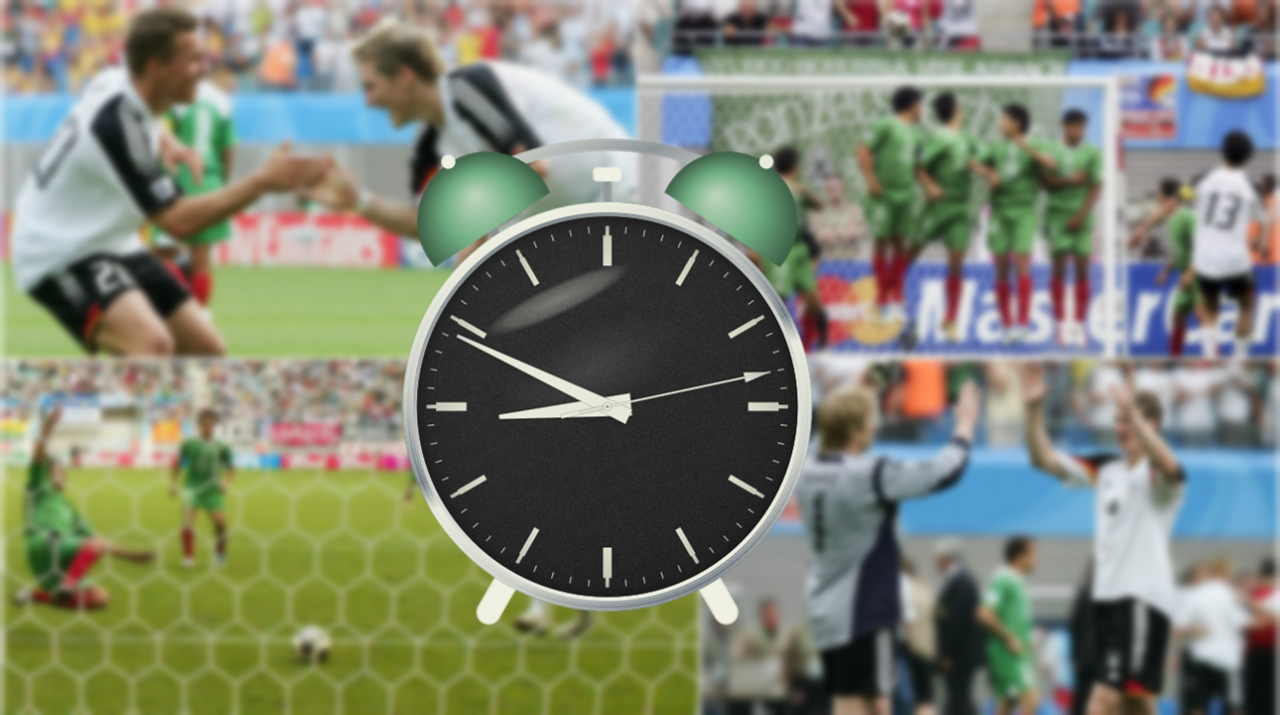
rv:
8.49.13
